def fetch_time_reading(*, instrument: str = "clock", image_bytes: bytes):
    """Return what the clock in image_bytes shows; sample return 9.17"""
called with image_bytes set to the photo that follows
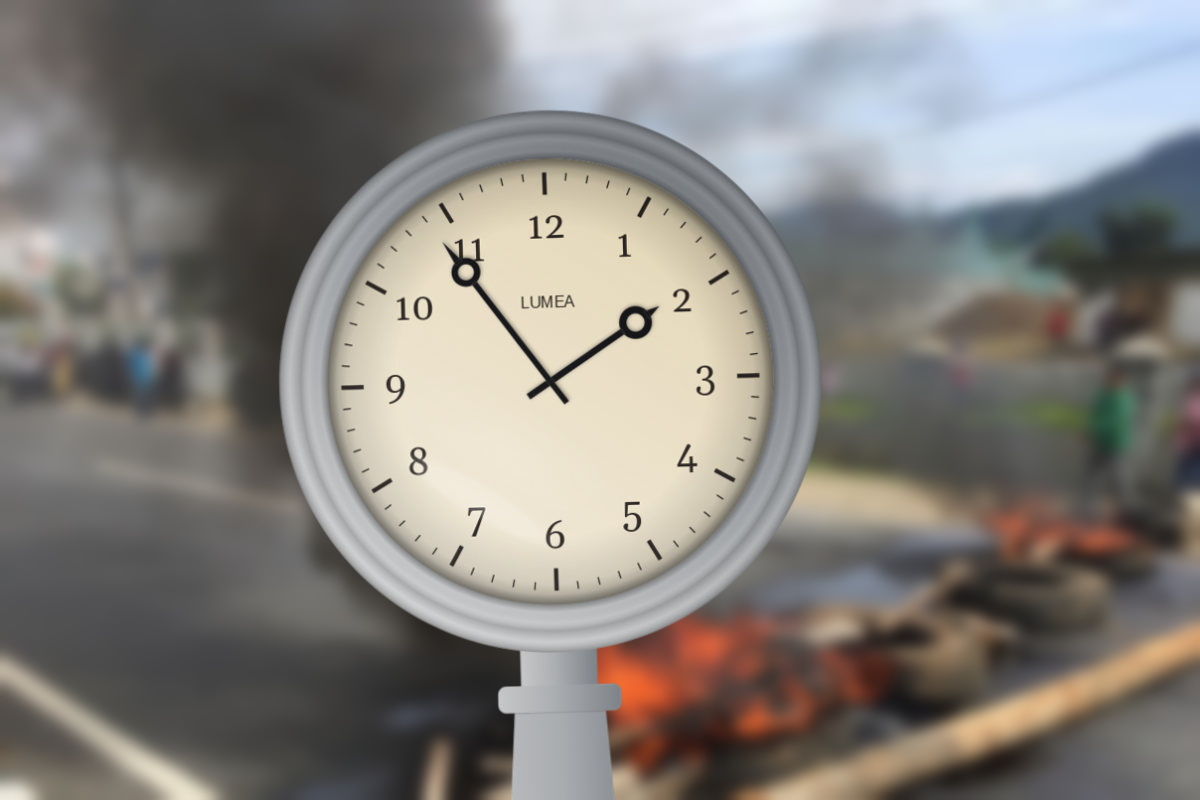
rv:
1.54
